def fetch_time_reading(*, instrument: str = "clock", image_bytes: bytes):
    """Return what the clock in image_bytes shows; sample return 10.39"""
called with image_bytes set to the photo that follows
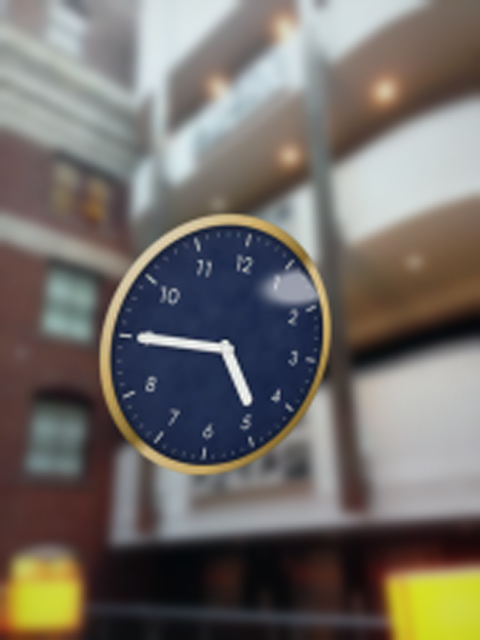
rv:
4.45
